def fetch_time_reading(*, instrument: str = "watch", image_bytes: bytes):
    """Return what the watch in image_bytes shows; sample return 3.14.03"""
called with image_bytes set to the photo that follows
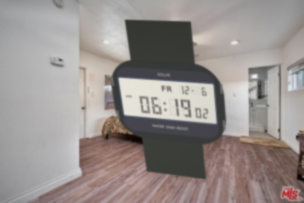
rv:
6.19.02
